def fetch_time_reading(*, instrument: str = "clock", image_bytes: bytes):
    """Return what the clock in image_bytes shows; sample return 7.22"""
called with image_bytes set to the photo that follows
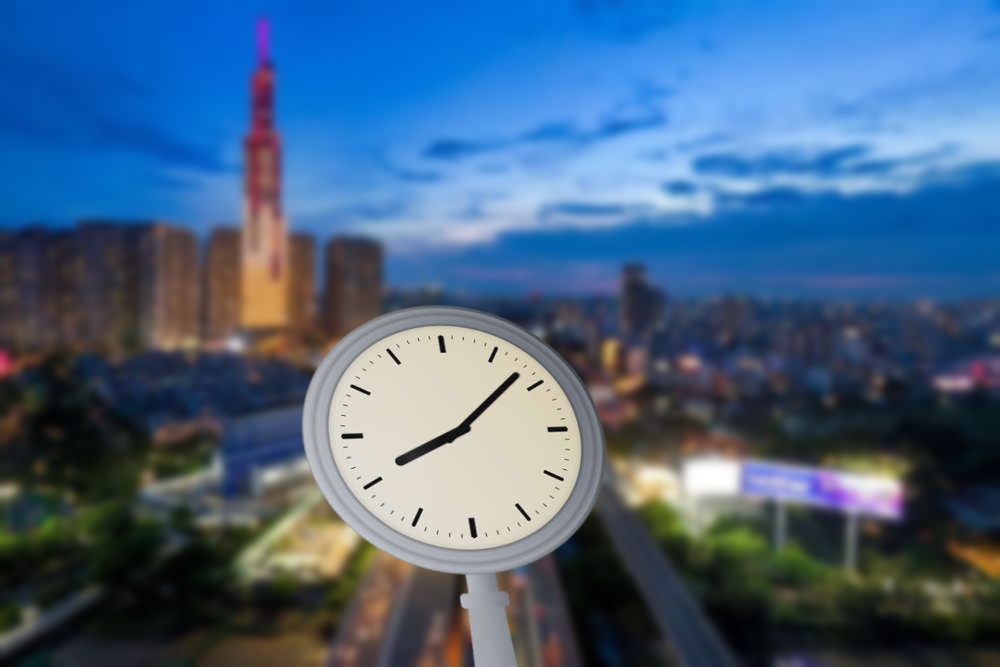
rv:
8.08
